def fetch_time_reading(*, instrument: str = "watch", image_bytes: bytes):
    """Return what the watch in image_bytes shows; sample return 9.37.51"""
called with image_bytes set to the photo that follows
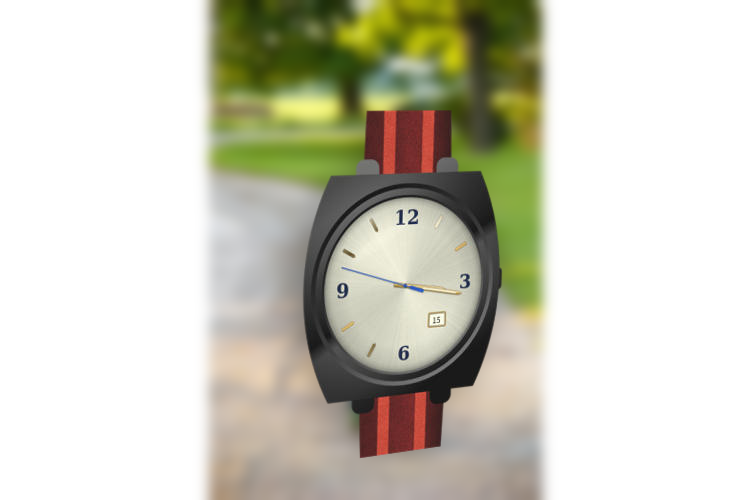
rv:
3.16.48
